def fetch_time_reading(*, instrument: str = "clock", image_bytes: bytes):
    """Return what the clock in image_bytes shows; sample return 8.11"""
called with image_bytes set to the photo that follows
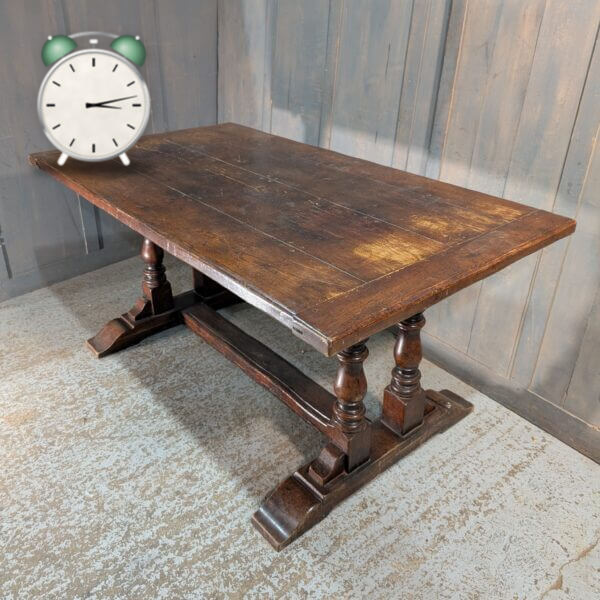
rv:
3.13
